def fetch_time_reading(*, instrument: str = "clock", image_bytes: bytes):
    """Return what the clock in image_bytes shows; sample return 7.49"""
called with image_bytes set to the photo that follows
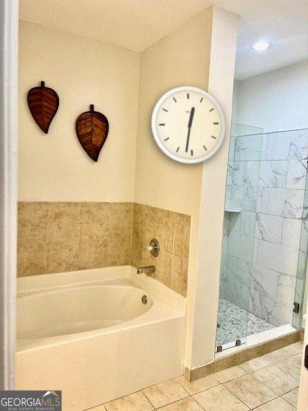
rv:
12.32
